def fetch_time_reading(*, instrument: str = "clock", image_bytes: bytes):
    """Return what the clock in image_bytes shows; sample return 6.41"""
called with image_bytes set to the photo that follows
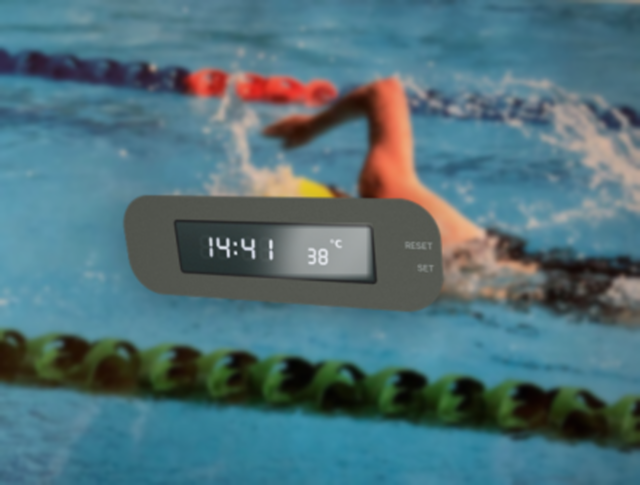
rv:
14.41
